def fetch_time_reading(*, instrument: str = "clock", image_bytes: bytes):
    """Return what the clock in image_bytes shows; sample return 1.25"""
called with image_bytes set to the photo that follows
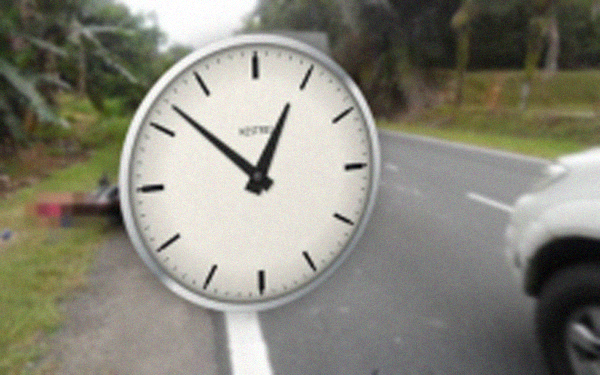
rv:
12.52
